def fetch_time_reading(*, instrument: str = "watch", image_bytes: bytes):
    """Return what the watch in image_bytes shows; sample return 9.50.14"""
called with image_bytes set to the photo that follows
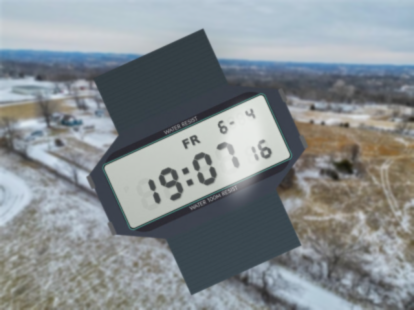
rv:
19.07.16
